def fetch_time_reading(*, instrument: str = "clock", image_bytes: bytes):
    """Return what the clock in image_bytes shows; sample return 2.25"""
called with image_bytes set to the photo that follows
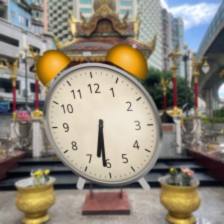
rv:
6.31
